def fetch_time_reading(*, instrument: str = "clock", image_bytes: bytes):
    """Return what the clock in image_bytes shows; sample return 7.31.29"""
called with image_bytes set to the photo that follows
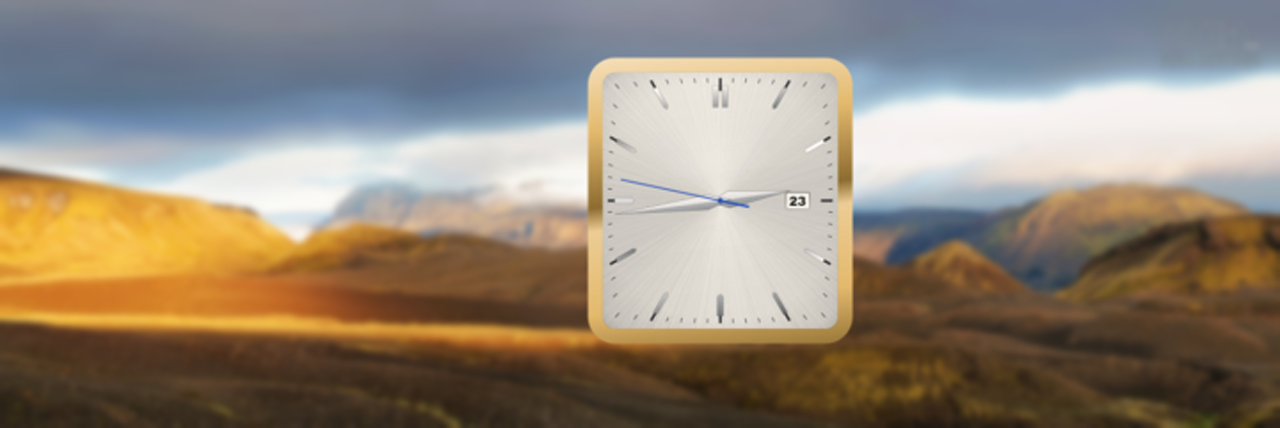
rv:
2.43.47
